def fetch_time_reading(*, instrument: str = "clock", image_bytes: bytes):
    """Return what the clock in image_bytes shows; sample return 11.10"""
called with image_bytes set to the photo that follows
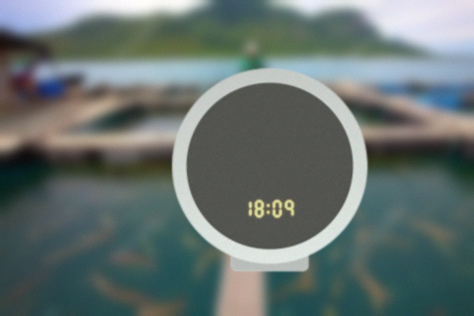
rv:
18.09
